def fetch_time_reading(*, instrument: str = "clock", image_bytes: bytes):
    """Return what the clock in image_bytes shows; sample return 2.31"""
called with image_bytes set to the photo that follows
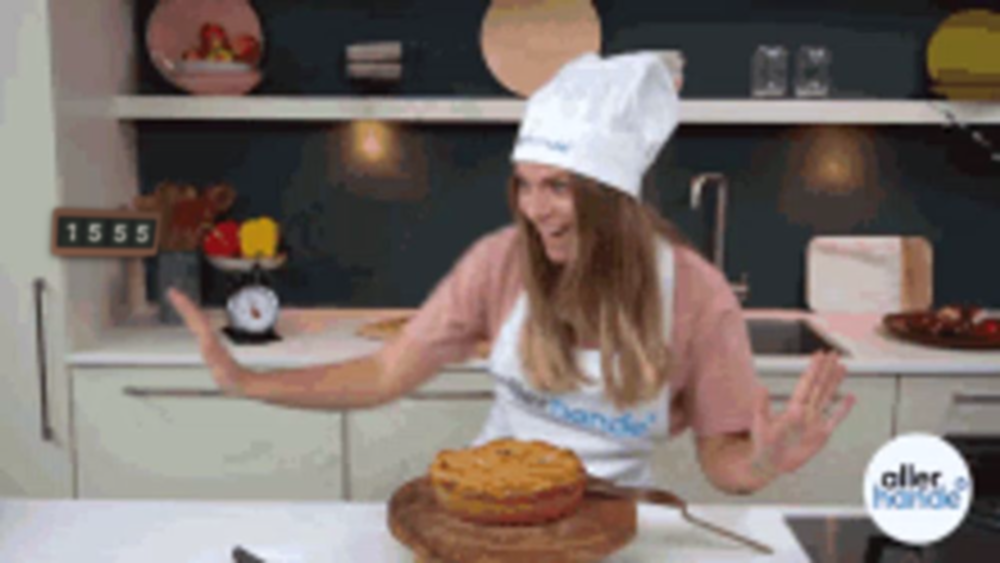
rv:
15.55
